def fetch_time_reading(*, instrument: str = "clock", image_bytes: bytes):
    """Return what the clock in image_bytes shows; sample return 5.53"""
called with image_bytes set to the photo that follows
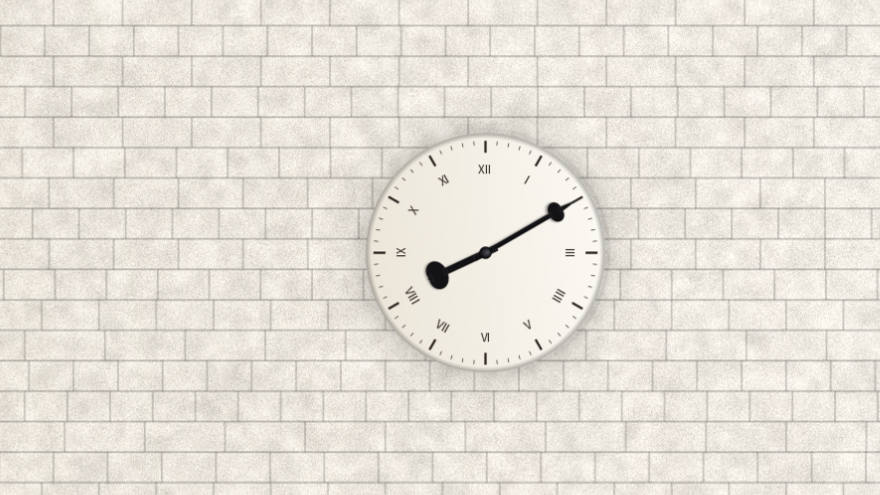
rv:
8.10
